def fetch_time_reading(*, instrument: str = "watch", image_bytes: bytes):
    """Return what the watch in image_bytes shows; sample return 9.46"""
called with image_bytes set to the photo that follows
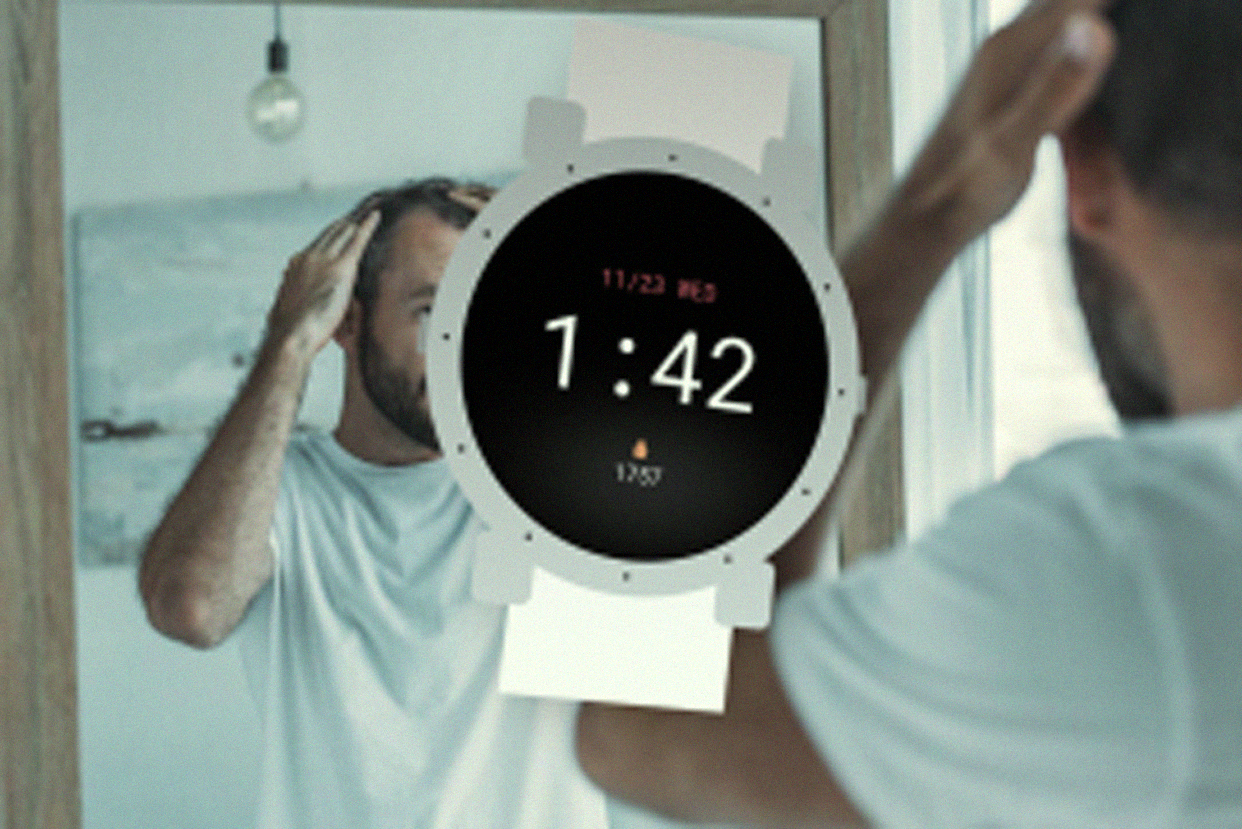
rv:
1.42
